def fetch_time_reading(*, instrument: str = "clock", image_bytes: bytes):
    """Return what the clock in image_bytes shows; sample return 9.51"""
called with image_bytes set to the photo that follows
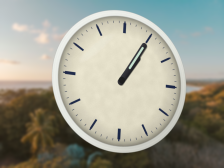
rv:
1.05
